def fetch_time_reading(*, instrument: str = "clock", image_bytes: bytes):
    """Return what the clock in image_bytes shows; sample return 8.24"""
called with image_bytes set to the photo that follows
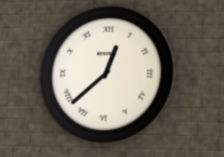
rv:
12.38
